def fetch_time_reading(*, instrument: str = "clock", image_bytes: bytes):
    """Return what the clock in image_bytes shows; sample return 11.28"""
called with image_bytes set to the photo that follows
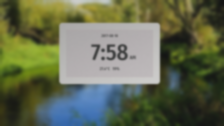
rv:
7.58
